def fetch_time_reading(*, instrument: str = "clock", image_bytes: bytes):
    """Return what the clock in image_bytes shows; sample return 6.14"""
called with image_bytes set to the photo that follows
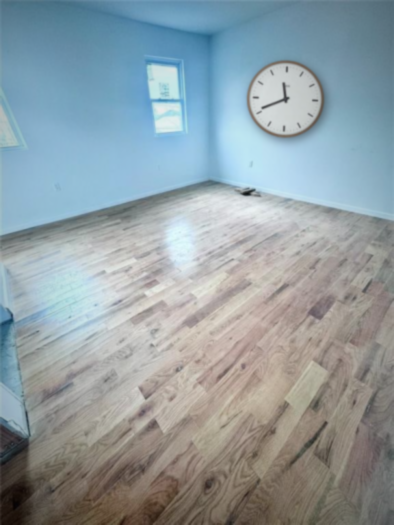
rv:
11.41
